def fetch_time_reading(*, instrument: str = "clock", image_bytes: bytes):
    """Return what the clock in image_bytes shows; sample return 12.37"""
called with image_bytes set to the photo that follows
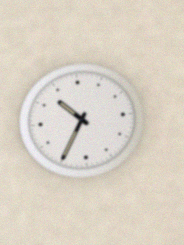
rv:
10.35
